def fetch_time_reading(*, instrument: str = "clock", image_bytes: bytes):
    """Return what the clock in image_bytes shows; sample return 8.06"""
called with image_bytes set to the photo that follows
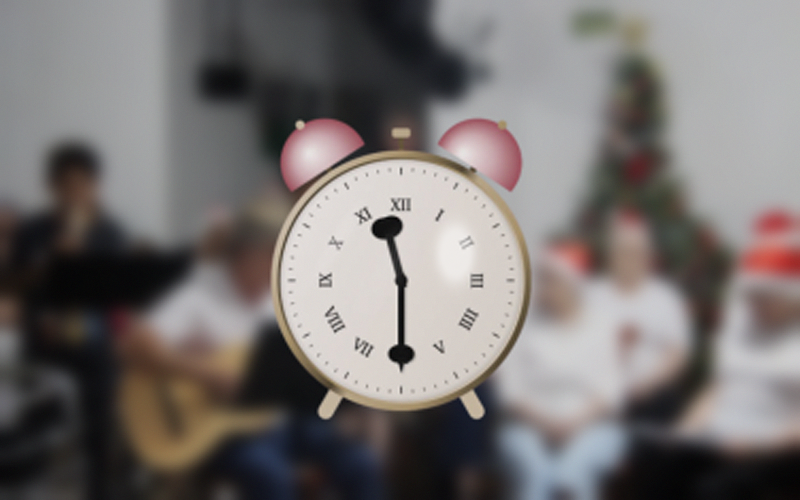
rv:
11.30
